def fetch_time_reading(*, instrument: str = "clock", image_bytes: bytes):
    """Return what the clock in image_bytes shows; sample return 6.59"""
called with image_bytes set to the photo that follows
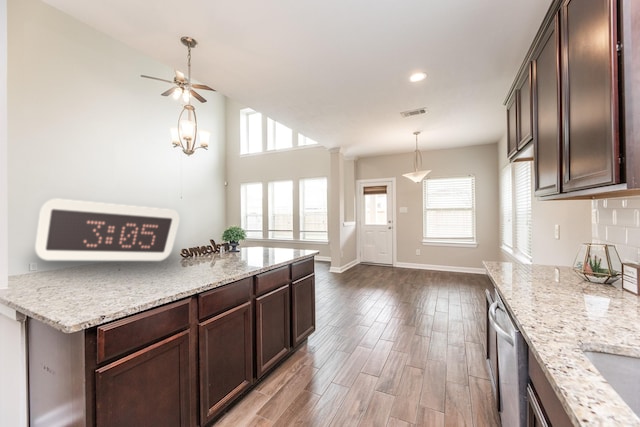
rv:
3.05
